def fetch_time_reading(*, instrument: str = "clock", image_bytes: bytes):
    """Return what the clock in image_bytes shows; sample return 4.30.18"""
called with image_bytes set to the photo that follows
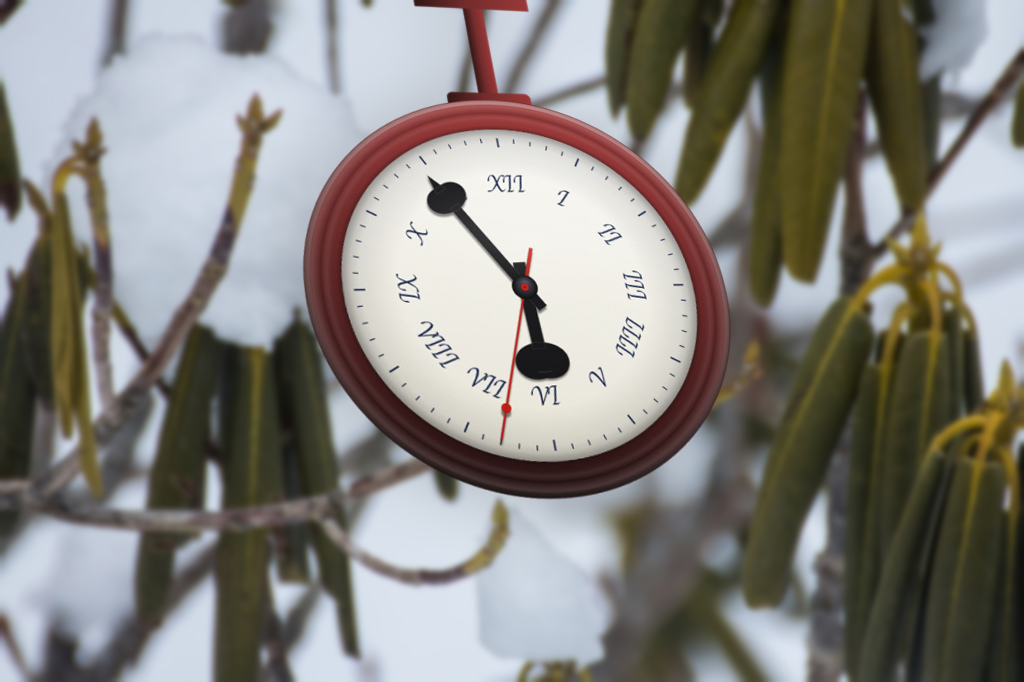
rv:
5.54.33
